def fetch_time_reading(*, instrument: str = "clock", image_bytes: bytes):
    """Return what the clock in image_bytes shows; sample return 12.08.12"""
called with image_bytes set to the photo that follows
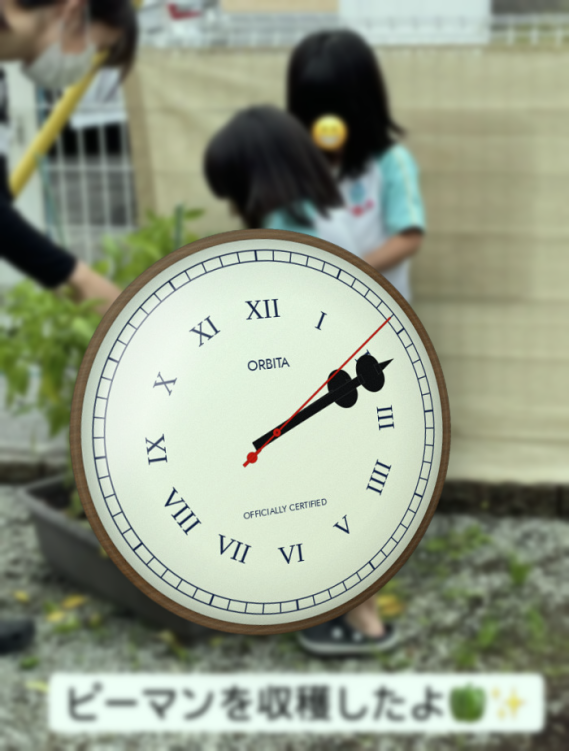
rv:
2.11.09
